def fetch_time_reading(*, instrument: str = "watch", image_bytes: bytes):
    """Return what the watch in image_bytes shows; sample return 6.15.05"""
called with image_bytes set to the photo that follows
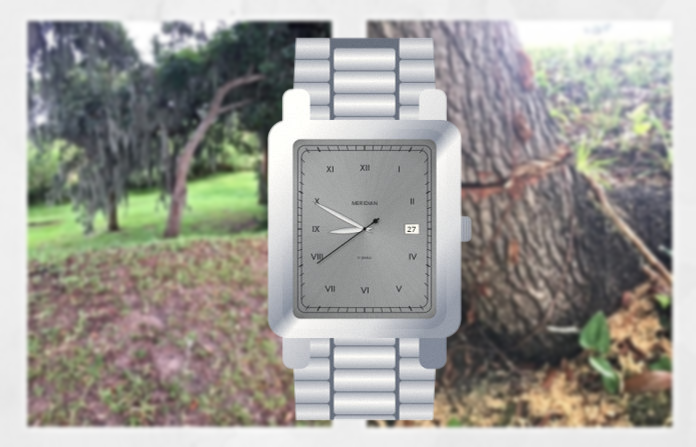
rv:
8.49.39
